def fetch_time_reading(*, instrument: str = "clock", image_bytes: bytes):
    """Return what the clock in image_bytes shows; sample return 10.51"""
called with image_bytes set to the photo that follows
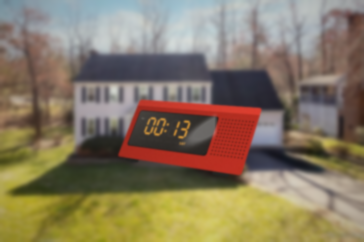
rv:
0.13
